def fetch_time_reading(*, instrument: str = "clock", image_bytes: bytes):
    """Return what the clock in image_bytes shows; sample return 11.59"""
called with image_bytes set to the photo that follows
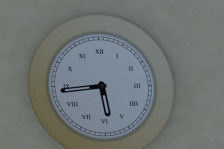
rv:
5.44
